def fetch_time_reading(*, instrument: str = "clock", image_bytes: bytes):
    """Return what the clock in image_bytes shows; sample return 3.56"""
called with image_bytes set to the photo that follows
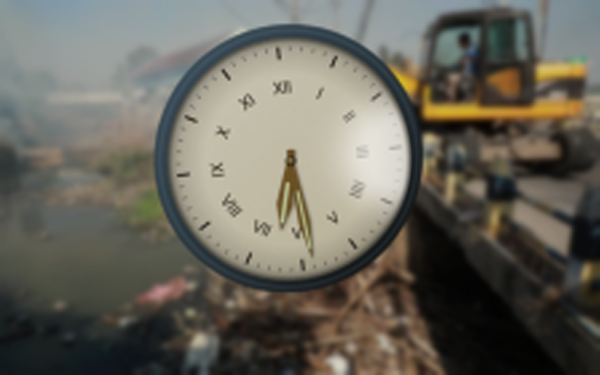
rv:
6.29
